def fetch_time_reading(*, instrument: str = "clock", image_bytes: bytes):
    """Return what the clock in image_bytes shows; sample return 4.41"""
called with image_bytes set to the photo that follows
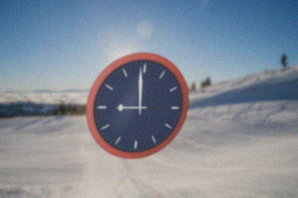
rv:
8.59
